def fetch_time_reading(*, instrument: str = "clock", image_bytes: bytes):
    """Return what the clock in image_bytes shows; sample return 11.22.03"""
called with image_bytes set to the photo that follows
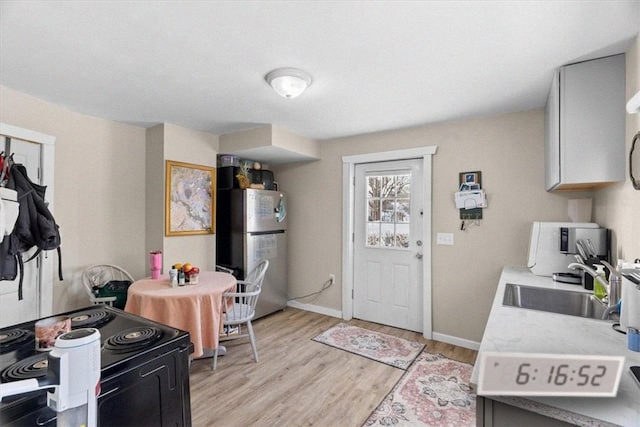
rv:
6.16.52
